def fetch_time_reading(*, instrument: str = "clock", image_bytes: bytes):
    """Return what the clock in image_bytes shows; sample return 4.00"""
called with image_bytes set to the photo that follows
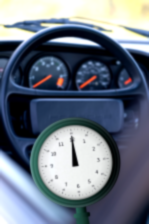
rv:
12.00
